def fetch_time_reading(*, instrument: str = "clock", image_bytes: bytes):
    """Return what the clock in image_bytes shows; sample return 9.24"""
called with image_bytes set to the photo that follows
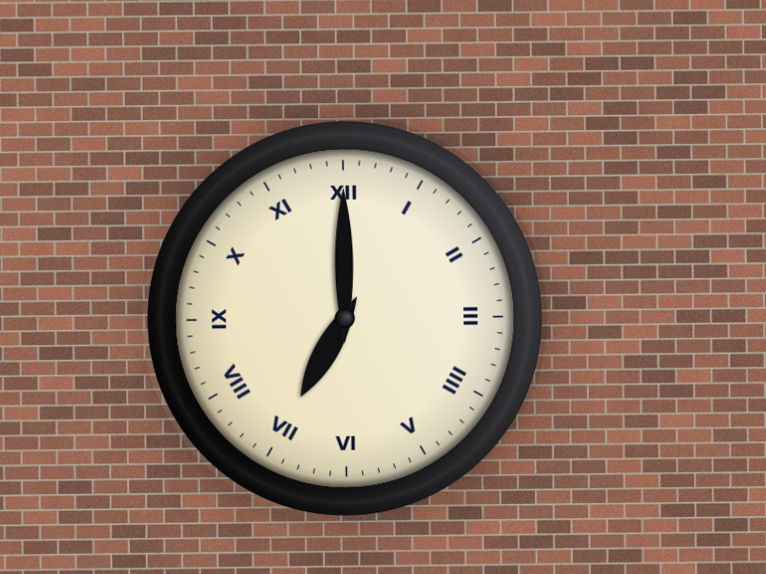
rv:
7.00
